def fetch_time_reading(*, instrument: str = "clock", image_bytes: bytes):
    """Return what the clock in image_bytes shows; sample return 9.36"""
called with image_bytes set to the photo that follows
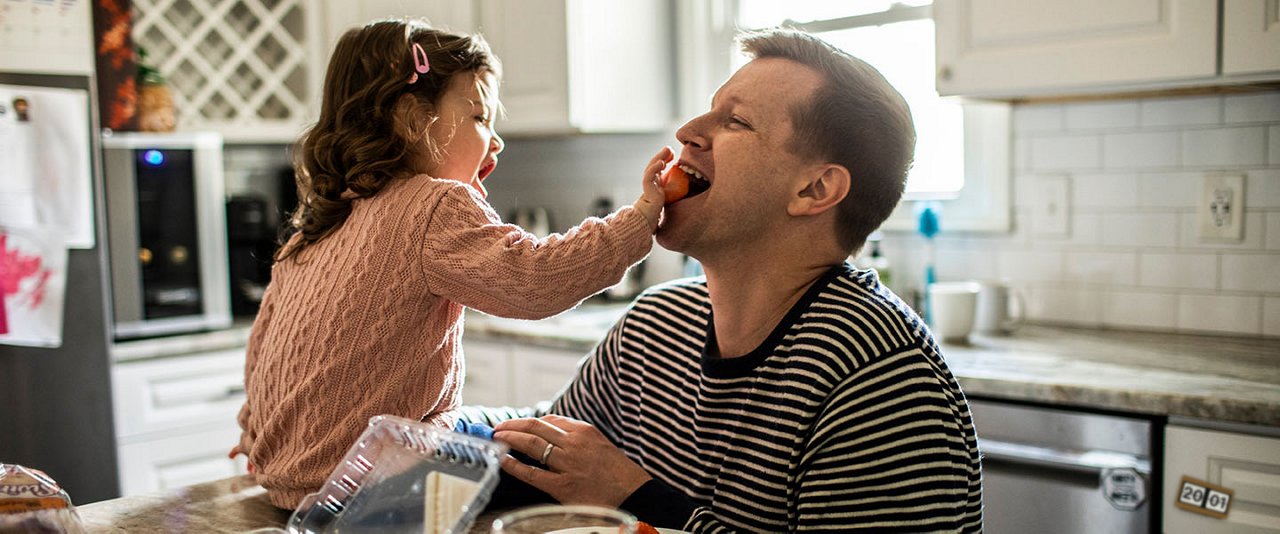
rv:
20.01
